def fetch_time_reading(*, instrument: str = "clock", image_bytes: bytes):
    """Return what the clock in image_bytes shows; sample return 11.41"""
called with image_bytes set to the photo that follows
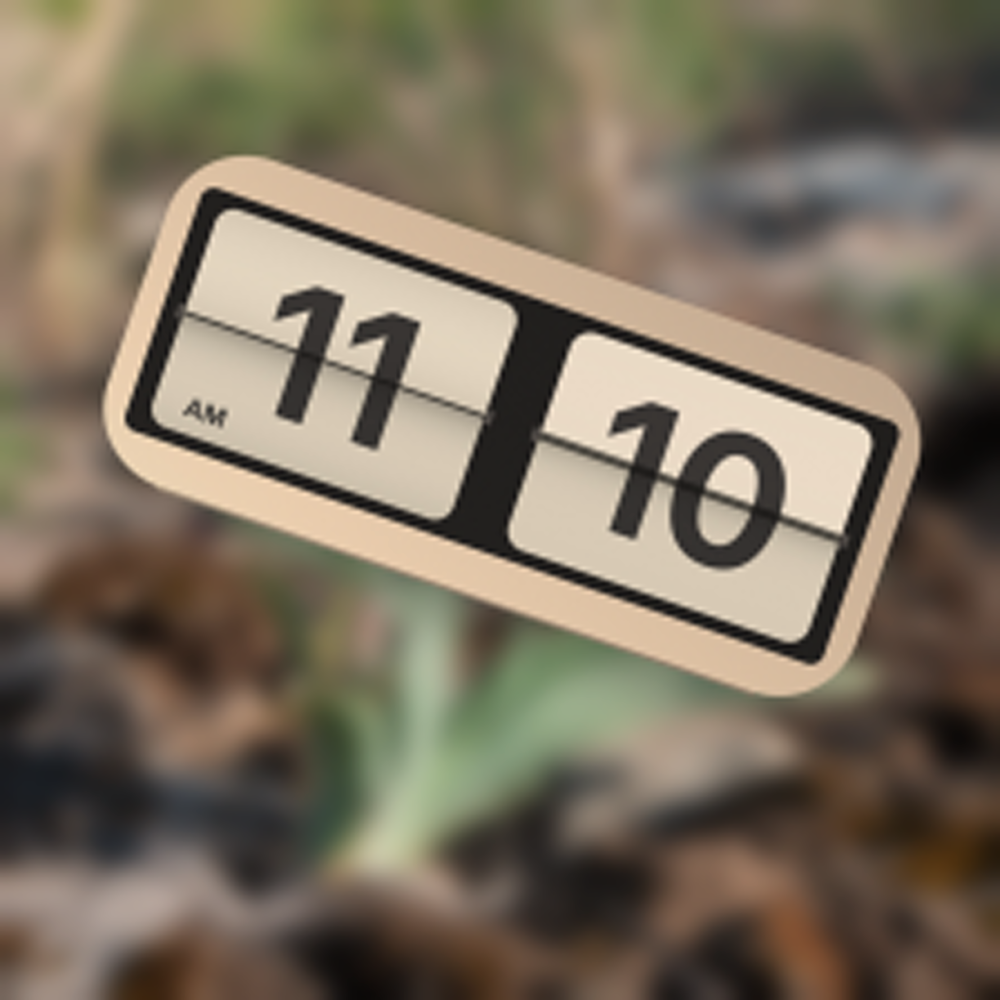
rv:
11.10
